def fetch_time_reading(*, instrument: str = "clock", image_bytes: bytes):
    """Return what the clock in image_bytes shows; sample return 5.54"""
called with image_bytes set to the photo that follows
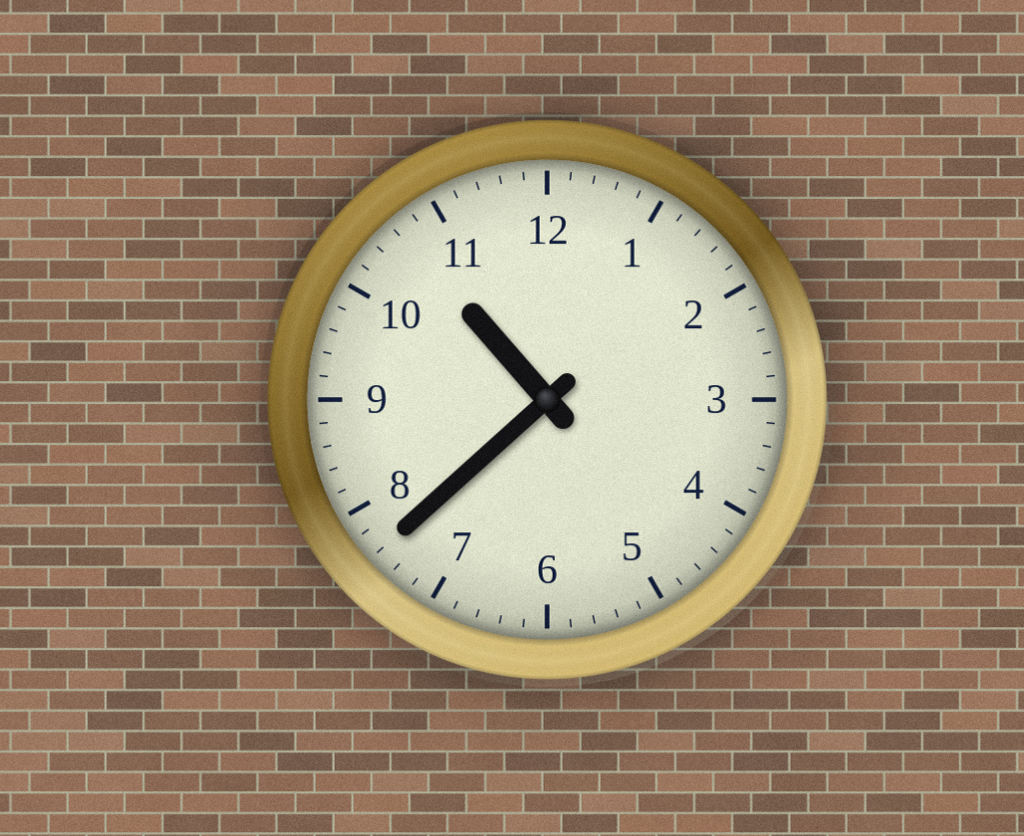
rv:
10.38
